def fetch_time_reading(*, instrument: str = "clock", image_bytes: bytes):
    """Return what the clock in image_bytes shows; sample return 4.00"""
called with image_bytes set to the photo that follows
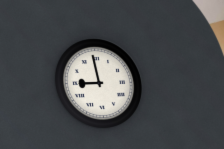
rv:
8.59
